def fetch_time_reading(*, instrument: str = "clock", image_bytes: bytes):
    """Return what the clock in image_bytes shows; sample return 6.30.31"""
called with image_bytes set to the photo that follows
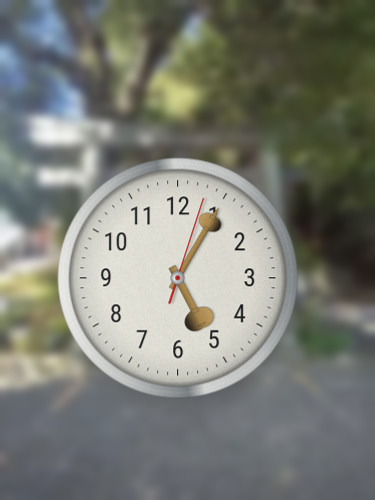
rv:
5.05.03
